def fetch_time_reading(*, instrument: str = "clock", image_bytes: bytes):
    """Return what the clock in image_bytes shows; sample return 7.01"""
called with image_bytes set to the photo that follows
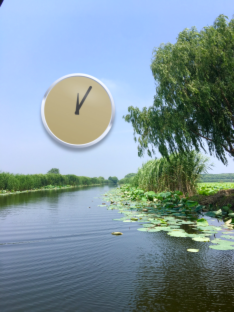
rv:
12.05
